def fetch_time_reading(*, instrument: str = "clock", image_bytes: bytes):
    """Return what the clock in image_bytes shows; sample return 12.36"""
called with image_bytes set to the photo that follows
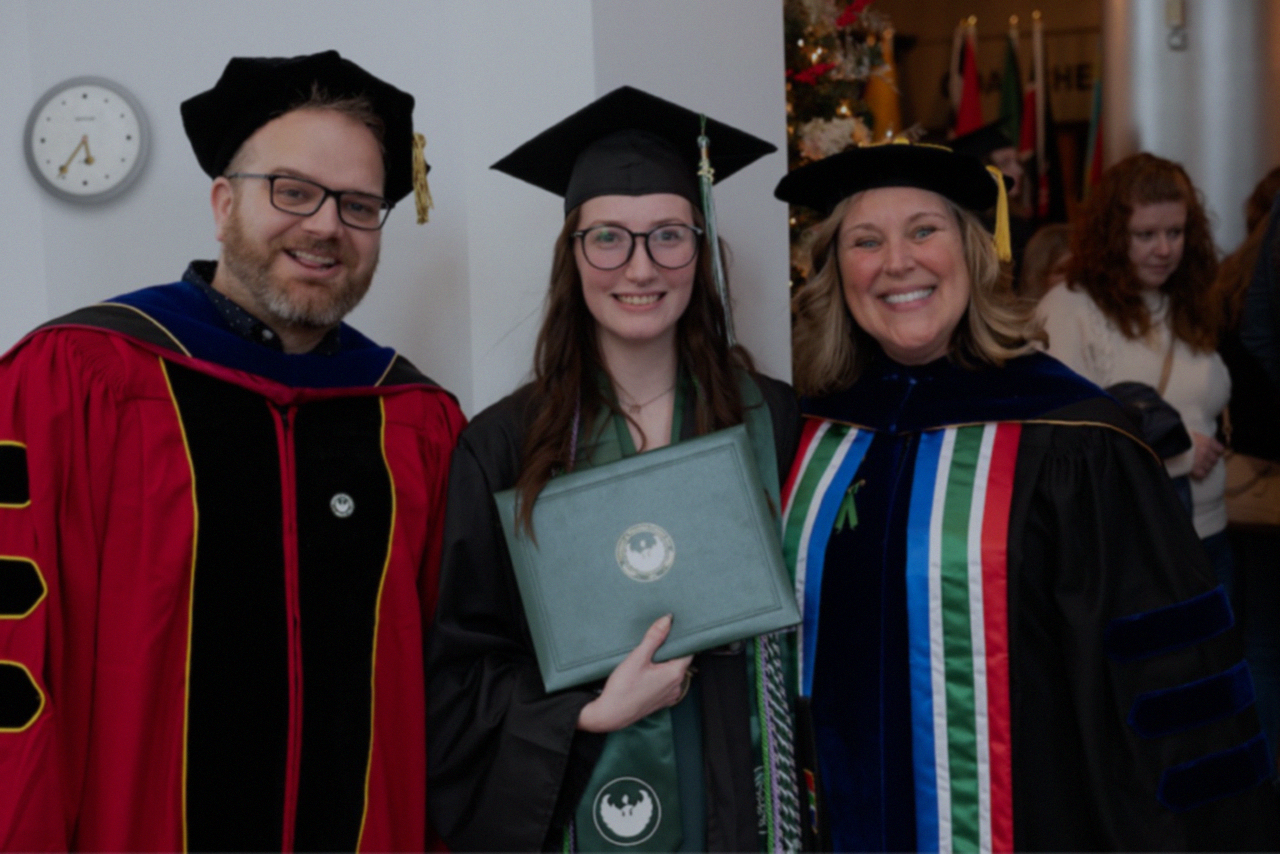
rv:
5.36
